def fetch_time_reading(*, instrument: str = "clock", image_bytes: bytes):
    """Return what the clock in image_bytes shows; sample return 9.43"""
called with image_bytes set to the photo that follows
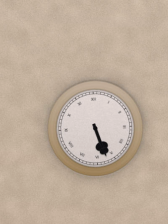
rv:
5.27
